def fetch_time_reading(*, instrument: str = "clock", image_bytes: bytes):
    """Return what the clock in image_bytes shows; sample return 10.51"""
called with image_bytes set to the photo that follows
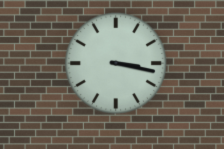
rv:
3.17
